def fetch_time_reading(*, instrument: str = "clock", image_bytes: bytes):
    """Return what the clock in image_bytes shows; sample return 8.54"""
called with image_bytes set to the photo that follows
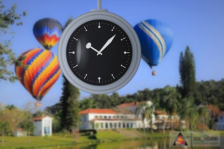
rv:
10.07
